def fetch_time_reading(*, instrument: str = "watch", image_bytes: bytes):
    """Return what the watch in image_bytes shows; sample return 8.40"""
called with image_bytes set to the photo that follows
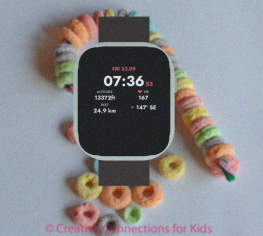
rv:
7.36
